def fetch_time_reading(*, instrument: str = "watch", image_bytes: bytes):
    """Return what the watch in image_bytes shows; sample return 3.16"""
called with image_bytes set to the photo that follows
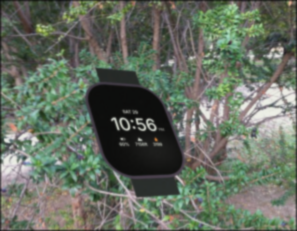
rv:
10.56
